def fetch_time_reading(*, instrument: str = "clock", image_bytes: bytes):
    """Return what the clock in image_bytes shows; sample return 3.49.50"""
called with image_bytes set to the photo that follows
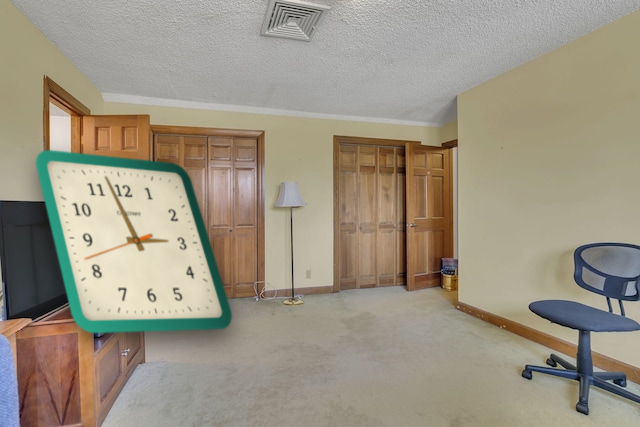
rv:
2.57.42
